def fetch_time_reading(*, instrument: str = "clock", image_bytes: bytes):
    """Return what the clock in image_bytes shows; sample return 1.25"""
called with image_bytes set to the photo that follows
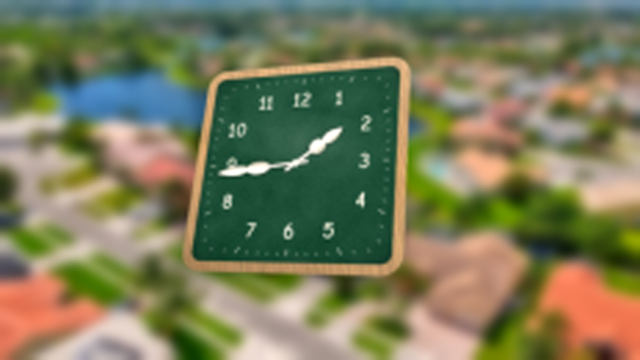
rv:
1.44
